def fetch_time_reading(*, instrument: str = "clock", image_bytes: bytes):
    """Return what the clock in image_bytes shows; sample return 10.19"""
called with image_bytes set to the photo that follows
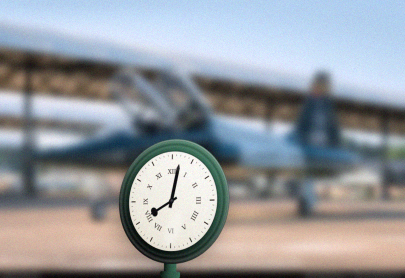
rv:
8.02
